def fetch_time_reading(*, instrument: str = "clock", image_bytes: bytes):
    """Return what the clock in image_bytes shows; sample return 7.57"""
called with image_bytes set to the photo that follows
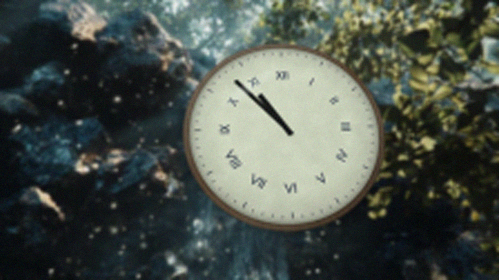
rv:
10.53
